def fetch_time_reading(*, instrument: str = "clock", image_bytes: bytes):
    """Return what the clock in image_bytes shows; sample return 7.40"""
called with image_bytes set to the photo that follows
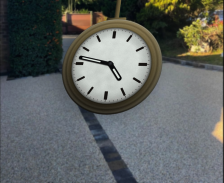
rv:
4.47
